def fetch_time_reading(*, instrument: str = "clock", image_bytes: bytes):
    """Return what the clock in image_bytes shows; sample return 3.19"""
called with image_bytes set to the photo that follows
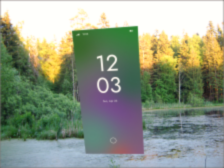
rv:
12.03
